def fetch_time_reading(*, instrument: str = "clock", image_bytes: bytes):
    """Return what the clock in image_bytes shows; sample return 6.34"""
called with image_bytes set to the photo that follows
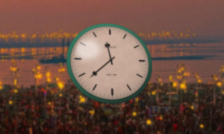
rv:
11.38
